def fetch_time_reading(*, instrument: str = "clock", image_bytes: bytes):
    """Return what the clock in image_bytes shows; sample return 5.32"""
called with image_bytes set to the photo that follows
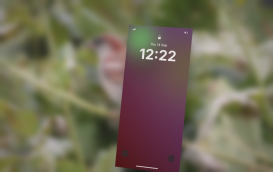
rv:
12.22
